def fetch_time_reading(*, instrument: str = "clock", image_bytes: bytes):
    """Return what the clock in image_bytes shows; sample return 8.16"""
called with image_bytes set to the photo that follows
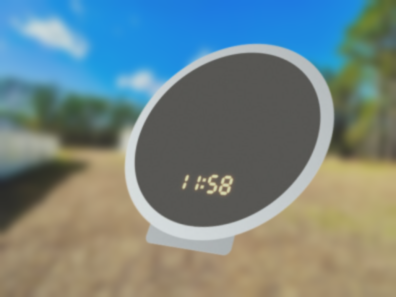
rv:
11.58
